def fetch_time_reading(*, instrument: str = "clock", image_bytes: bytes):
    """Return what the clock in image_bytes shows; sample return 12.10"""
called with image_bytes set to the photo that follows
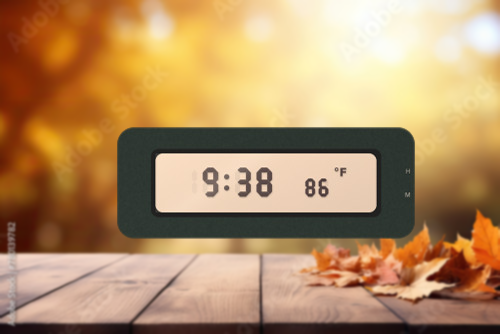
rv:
9.38
